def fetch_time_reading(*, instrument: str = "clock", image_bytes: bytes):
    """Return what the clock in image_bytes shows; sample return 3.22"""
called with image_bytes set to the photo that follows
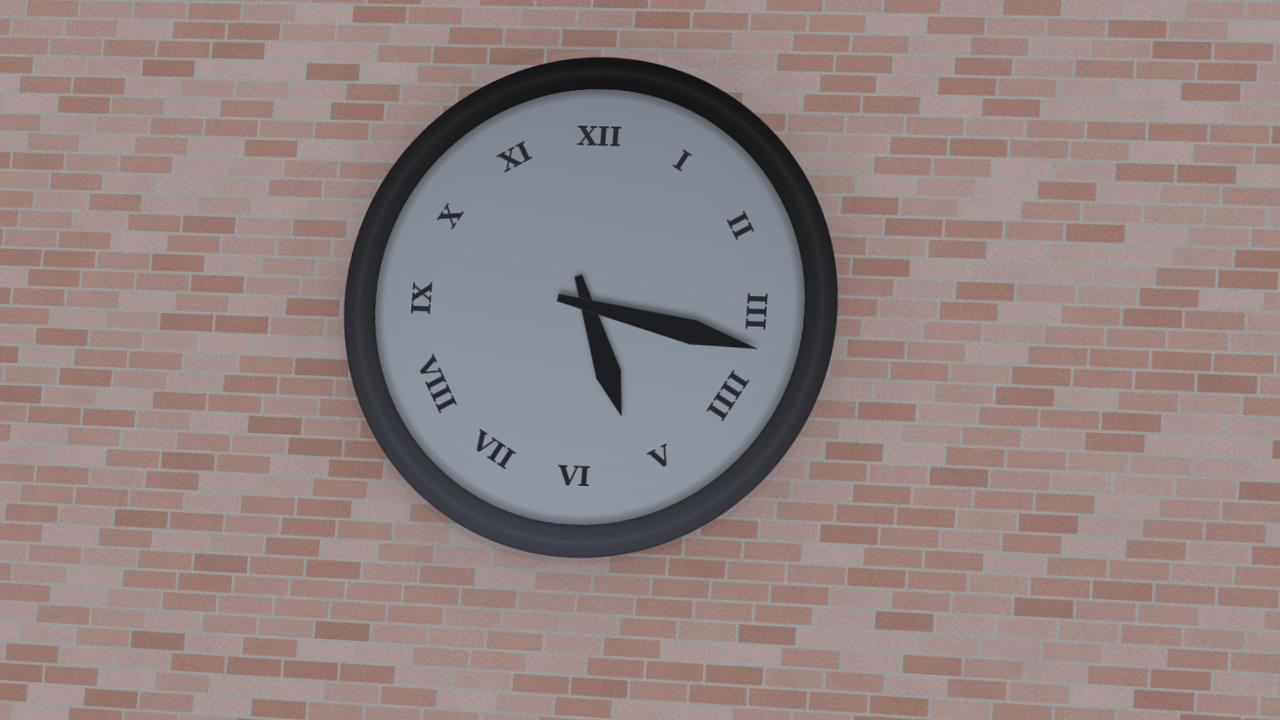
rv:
5.17
